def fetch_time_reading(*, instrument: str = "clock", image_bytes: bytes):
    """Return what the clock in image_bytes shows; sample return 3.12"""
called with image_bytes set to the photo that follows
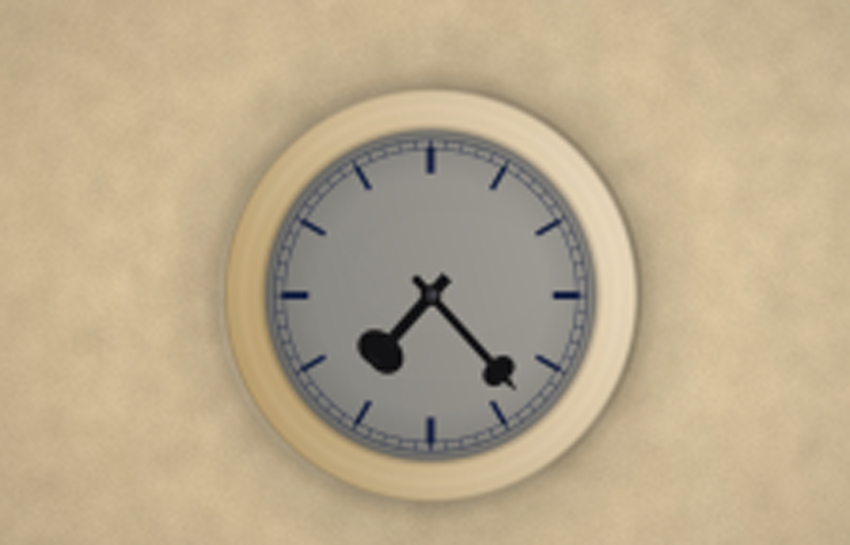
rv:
7.23
